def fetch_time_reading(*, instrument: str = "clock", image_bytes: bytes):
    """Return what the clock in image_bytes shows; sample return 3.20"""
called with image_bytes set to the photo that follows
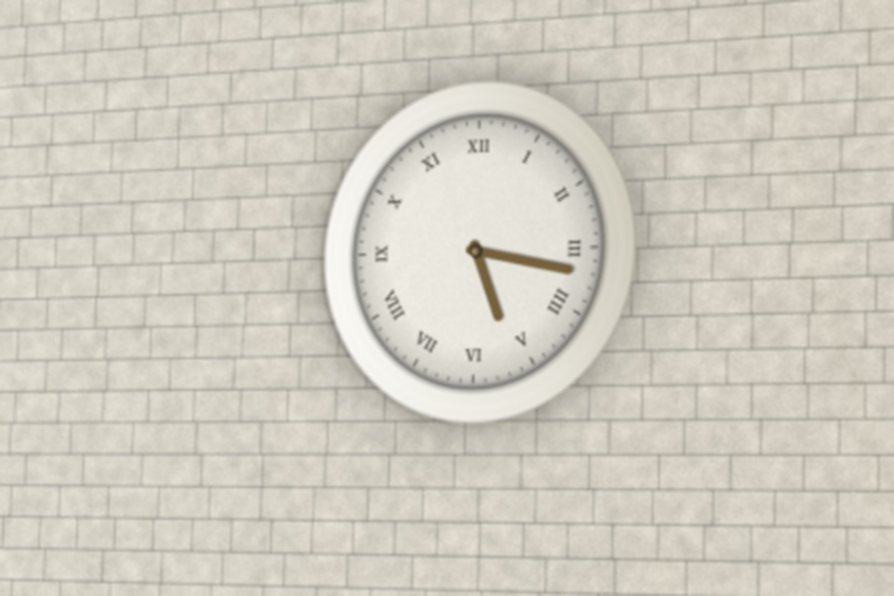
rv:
5.17
